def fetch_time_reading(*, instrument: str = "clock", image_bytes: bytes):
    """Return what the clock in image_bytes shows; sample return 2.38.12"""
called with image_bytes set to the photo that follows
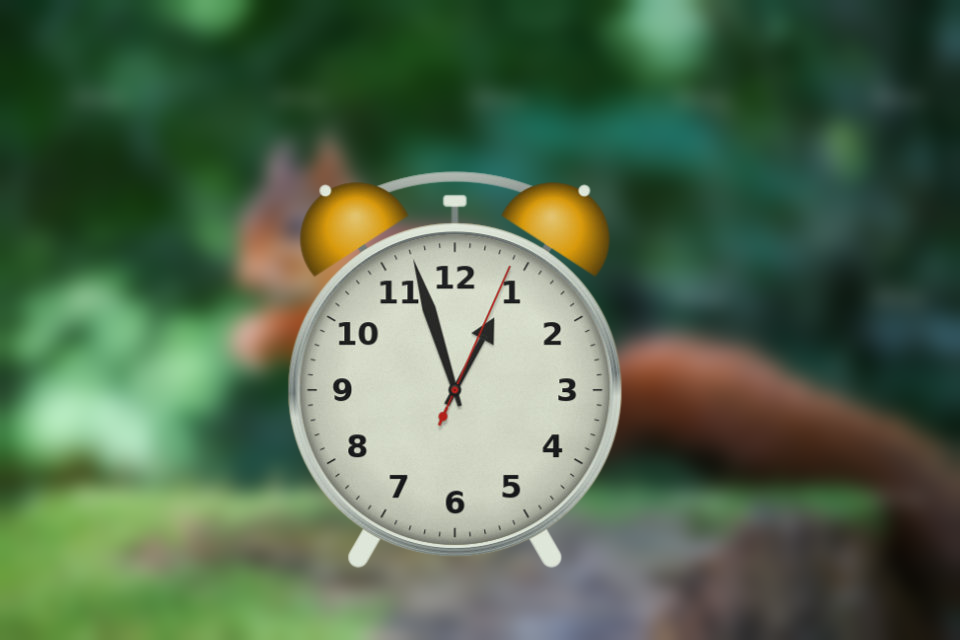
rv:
12.57.04
